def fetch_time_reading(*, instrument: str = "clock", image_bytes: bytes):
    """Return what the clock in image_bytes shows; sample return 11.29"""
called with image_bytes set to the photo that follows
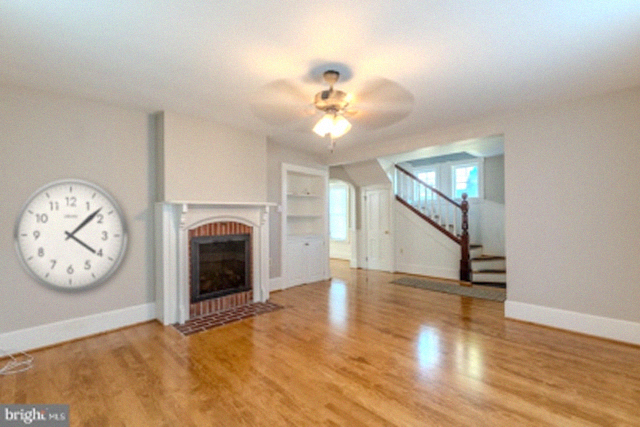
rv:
4.08
